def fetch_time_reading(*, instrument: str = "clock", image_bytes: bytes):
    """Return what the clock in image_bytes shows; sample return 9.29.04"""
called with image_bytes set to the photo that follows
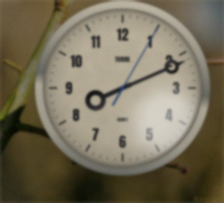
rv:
8.11.05
